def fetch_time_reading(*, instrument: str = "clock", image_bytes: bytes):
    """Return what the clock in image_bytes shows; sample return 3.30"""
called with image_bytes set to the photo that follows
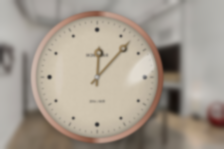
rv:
12.07
